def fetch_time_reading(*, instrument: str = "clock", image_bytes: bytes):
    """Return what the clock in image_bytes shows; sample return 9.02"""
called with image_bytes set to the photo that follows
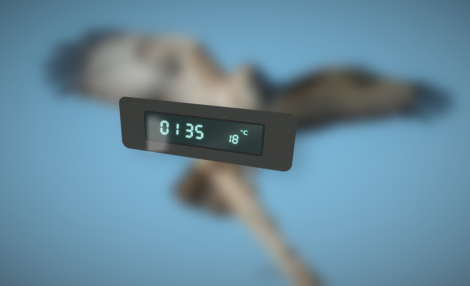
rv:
1.35
